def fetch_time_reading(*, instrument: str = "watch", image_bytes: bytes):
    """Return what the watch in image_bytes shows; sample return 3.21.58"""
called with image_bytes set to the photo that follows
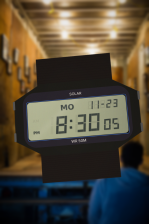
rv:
8.30.05
